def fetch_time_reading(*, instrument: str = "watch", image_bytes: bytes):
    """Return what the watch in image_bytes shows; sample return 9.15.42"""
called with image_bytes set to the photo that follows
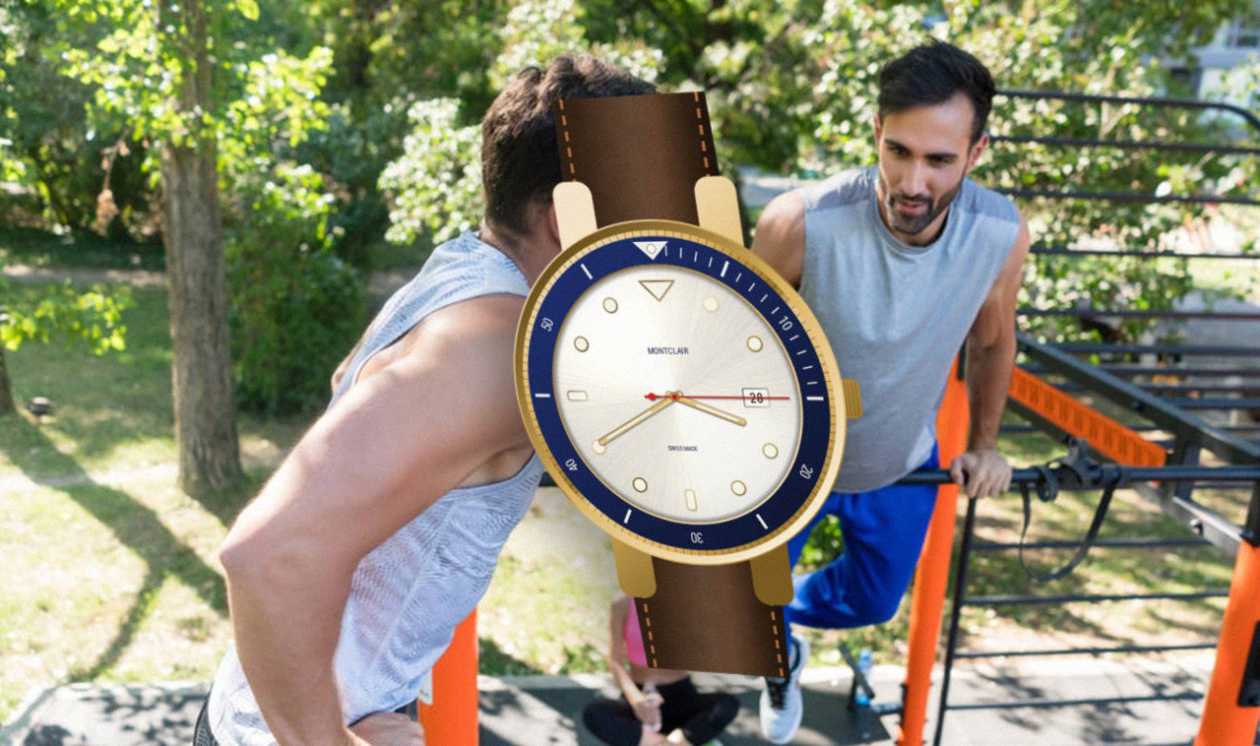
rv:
3.40.15
